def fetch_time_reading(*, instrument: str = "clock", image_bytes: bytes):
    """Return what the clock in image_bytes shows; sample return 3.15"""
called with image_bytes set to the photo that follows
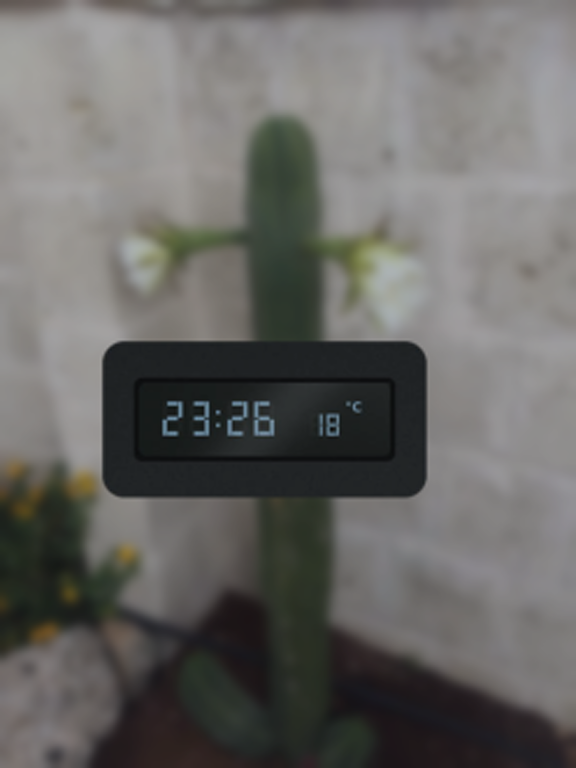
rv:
23.26
